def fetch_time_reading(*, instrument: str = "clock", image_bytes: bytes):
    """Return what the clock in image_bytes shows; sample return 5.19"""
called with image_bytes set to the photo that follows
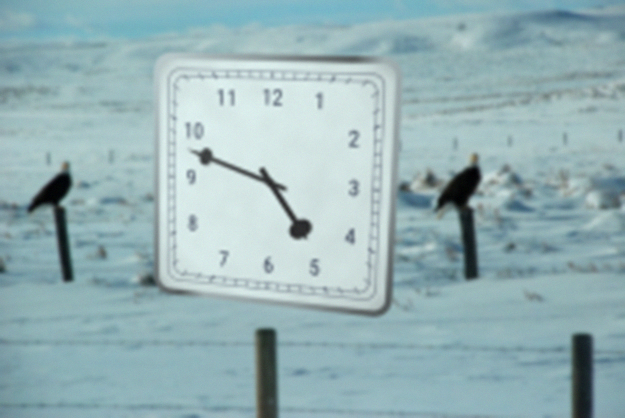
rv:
4.48
